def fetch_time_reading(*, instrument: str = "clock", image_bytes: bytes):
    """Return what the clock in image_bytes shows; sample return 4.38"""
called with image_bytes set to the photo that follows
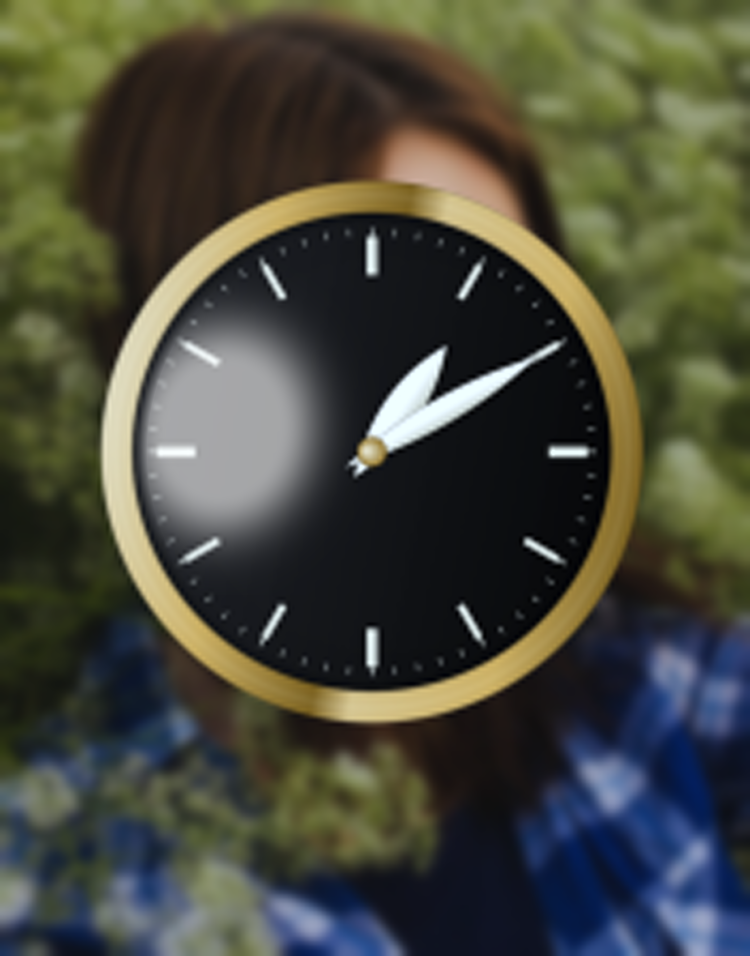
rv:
1.10
